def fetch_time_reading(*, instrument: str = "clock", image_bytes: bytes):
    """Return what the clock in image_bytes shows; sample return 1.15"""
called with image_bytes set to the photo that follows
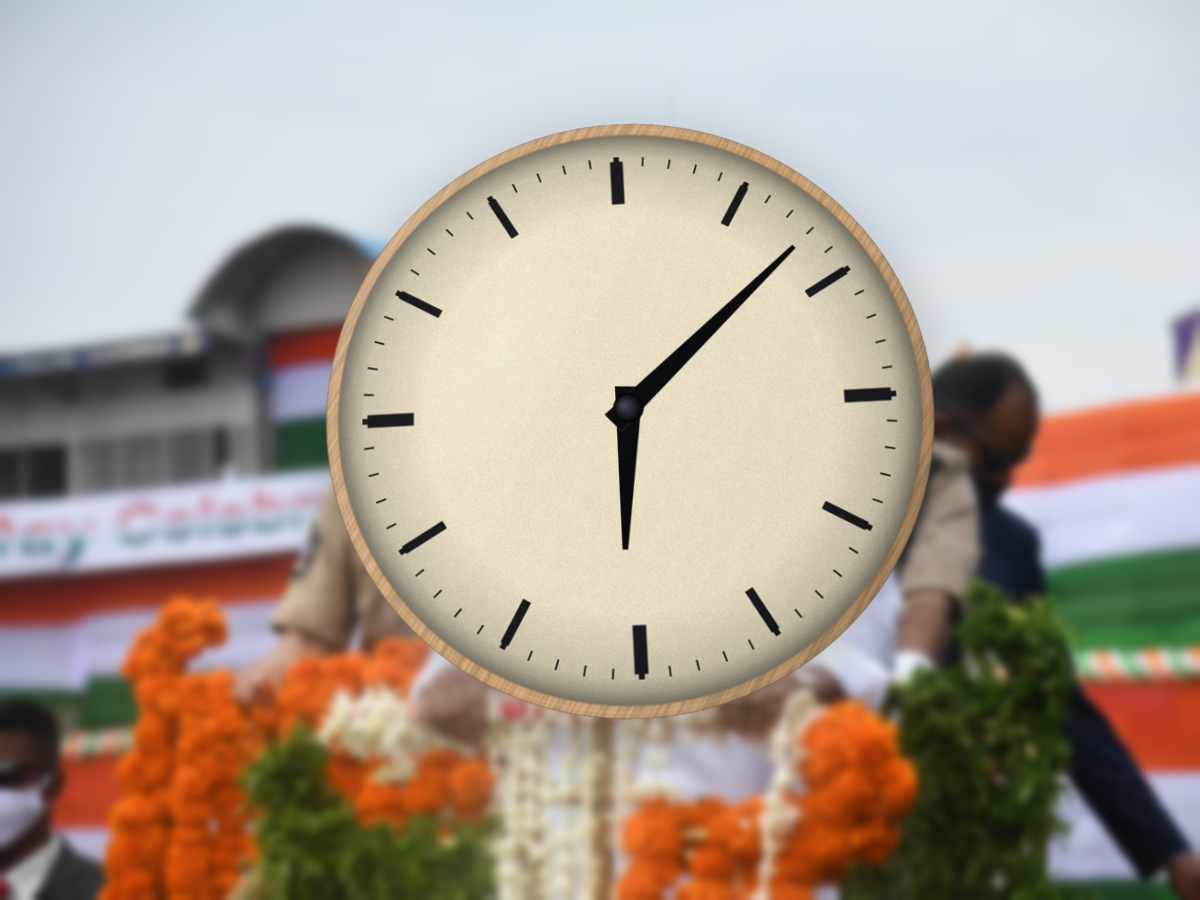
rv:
6.08
